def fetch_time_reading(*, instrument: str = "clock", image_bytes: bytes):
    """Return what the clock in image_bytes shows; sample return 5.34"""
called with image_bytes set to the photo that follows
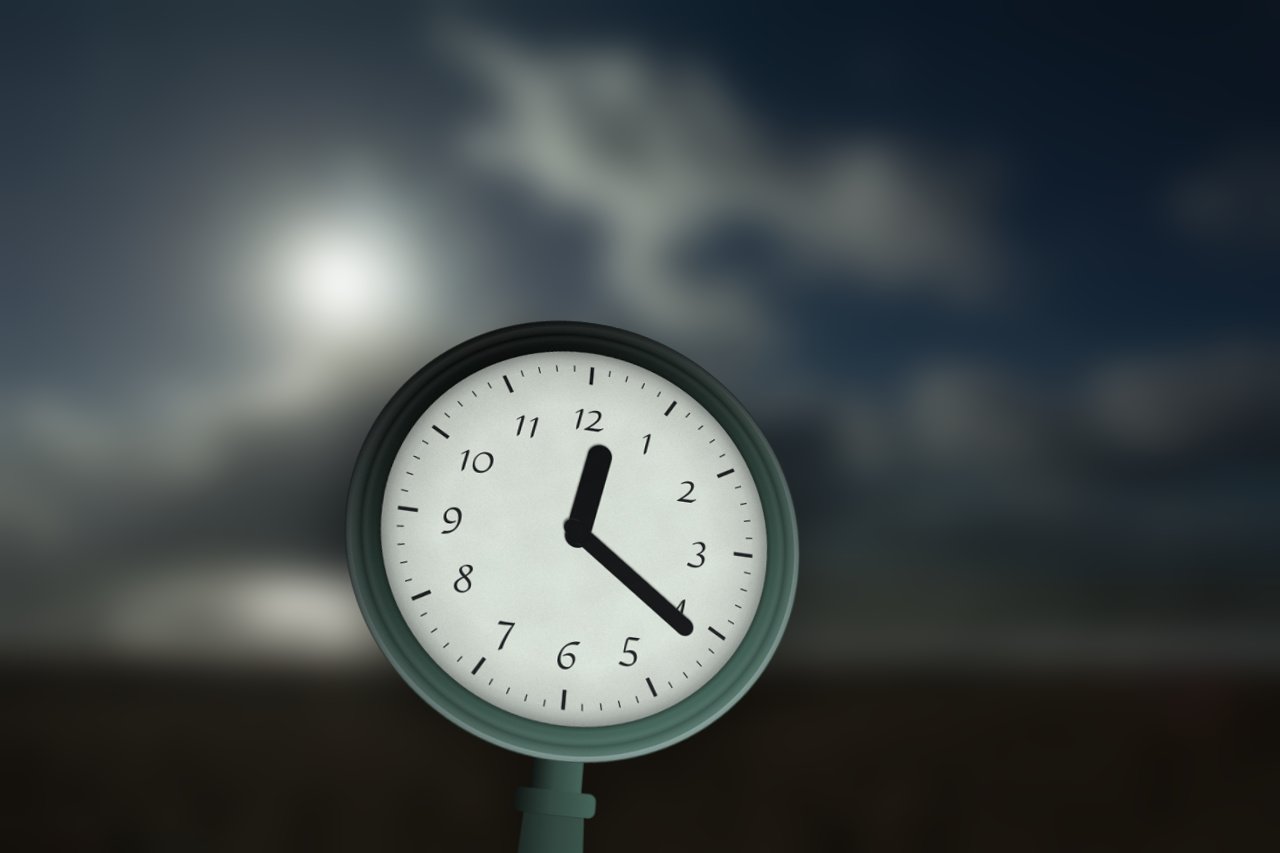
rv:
12.21
